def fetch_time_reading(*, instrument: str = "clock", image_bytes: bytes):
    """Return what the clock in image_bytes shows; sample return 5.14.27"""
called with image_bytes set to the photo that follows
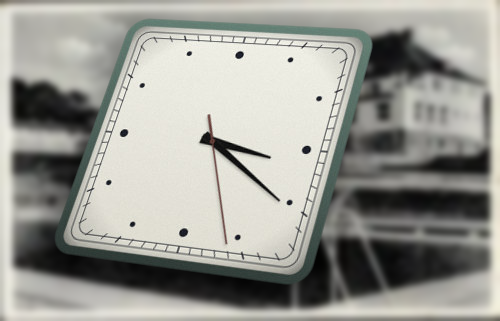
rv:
3.20.26
